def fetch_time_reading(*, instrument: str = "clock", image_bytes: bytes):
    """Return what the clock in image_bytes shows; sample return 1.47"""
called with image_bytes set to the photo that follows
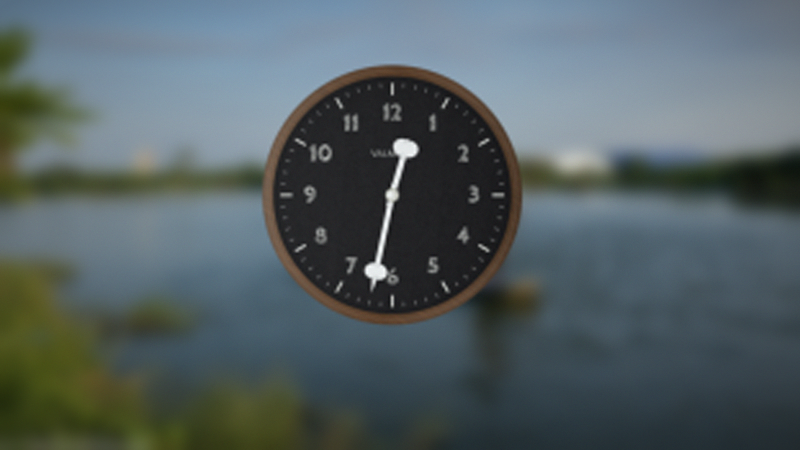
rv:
12.32
